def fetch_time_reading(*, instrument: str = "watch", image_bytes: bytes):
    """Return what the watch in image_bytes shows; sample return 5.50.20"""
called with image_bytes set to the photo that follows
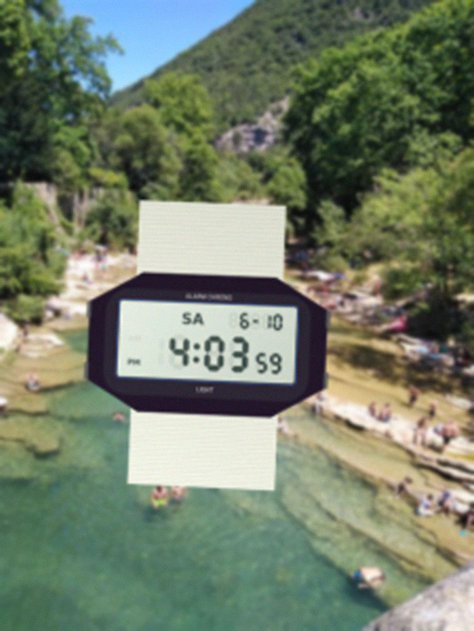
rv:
4.03.59
